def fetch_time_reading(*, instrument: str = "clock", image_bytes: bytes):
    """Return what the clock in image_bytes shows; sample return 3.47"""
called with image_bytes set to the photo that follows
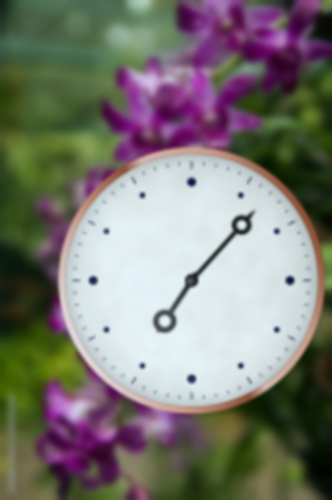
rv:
7.07
